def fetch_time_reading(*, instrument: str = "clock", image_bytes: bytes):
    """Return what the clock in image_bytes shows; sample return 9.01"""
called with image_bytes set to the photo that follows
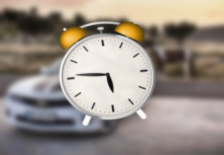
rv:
5.46
